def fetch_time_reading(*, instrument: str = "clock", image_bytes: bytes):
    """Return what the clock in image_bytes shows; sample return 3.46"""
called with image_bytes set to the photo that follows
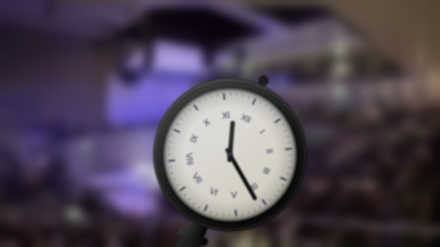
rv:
11.21
